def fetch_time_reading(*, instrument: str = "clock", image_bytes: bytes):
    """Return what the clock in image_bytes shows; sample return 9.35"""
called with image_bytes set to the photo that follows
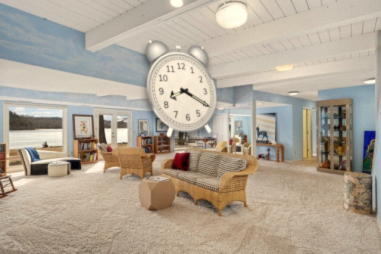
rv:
8.20
